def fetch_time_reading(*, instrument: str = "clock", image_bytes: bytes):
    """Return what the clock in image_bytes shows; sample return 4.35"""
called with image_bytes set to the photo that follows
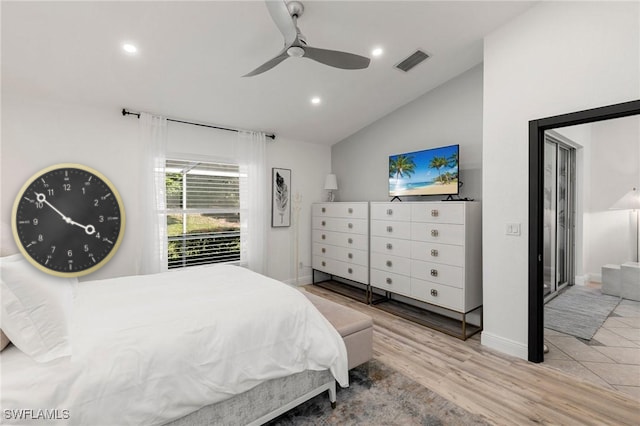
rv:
3.52
